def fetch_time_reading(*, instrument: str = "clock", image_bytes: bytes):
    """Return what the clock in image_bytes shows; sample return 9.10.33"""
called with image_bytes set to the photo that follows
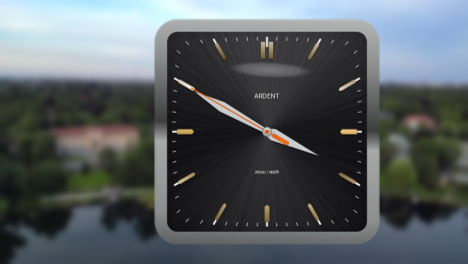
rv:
3.49.50
